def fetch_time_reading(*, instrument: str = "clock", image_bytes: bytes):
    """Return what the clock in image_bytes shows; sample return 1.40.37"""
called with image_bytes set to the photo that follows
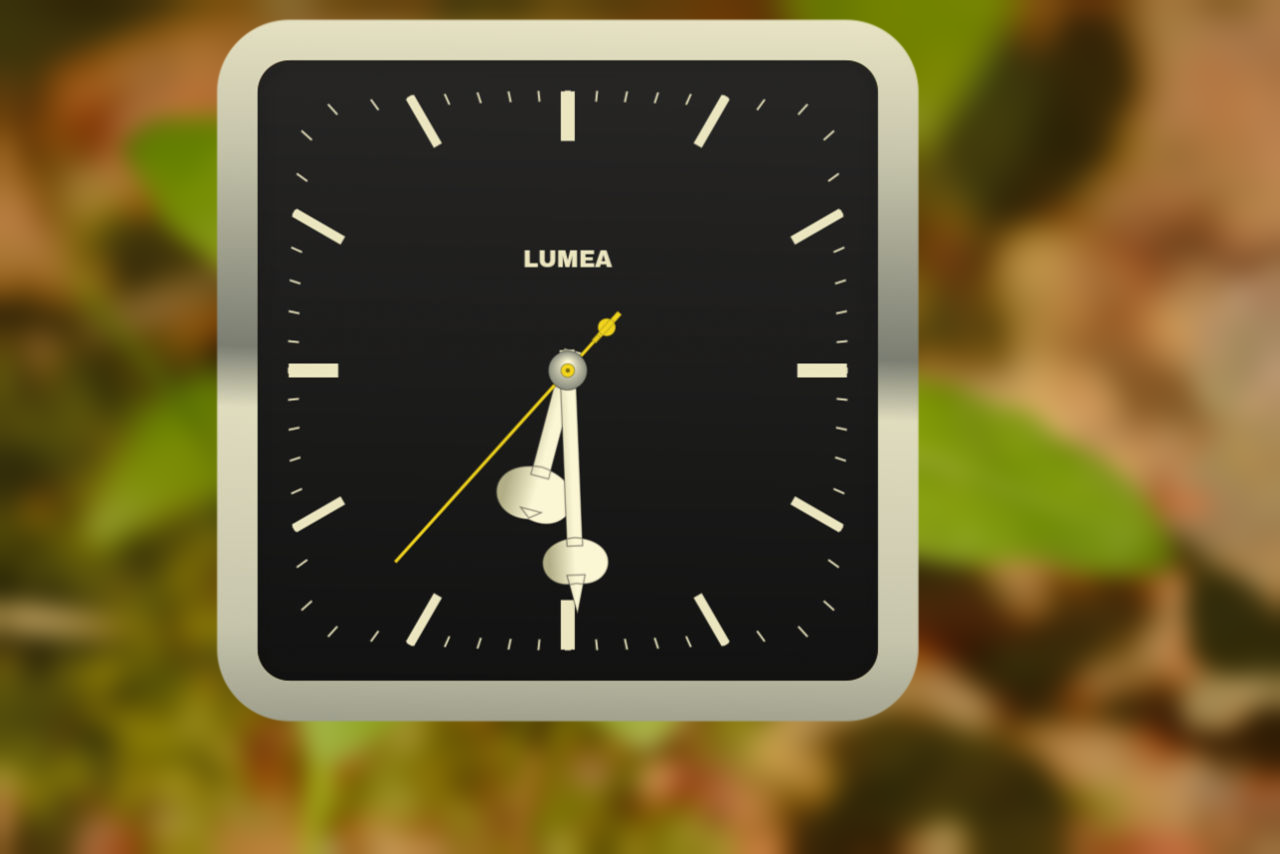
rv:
6.29.37
